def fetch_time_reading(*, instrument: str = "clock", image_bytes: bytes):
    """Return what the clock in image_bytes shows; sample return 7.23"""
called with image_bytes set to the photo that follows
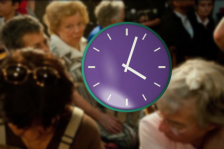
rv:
4.03
